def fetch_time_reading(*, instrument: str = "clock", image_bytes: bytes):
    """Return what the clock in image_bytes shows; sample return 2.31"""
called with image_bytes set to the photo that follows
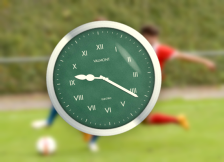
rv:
9.21
